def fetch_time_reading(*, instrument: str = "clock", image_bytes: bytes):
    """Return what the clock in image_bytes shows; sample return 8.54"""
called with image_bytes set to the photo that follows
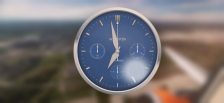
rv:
6.58
